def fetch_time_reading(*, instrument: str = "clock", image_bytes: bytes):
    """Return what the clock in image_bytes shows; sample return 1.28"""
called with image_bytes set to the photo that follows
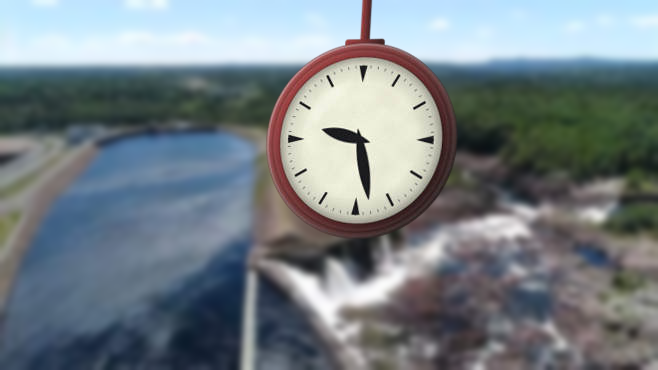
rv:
9.28
